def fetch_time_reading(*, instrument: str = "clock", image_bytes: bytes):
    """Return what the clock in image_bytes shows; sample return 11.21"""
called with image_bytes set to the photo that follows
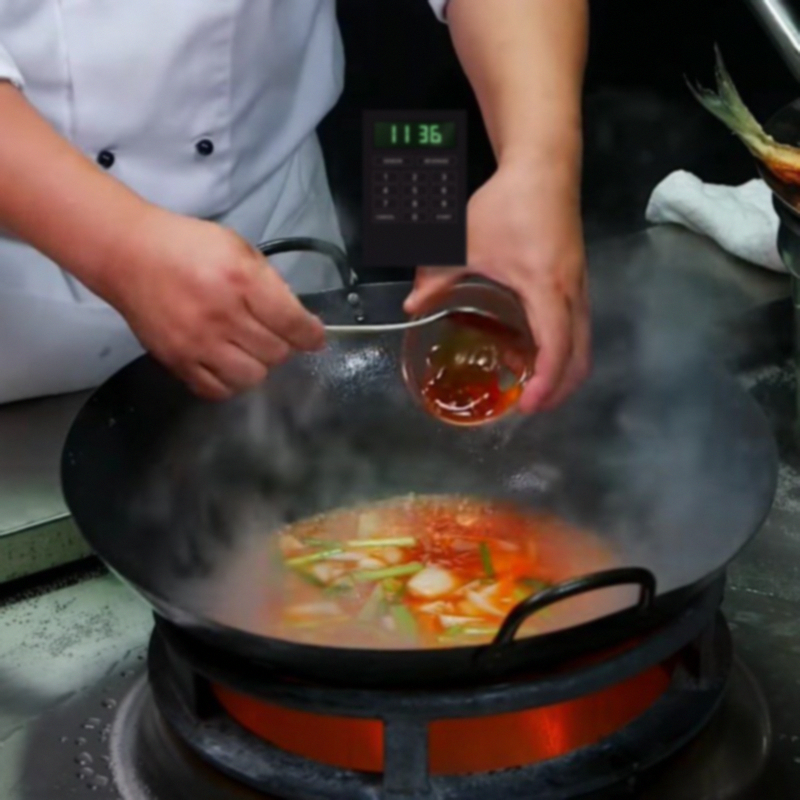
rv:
11.36
